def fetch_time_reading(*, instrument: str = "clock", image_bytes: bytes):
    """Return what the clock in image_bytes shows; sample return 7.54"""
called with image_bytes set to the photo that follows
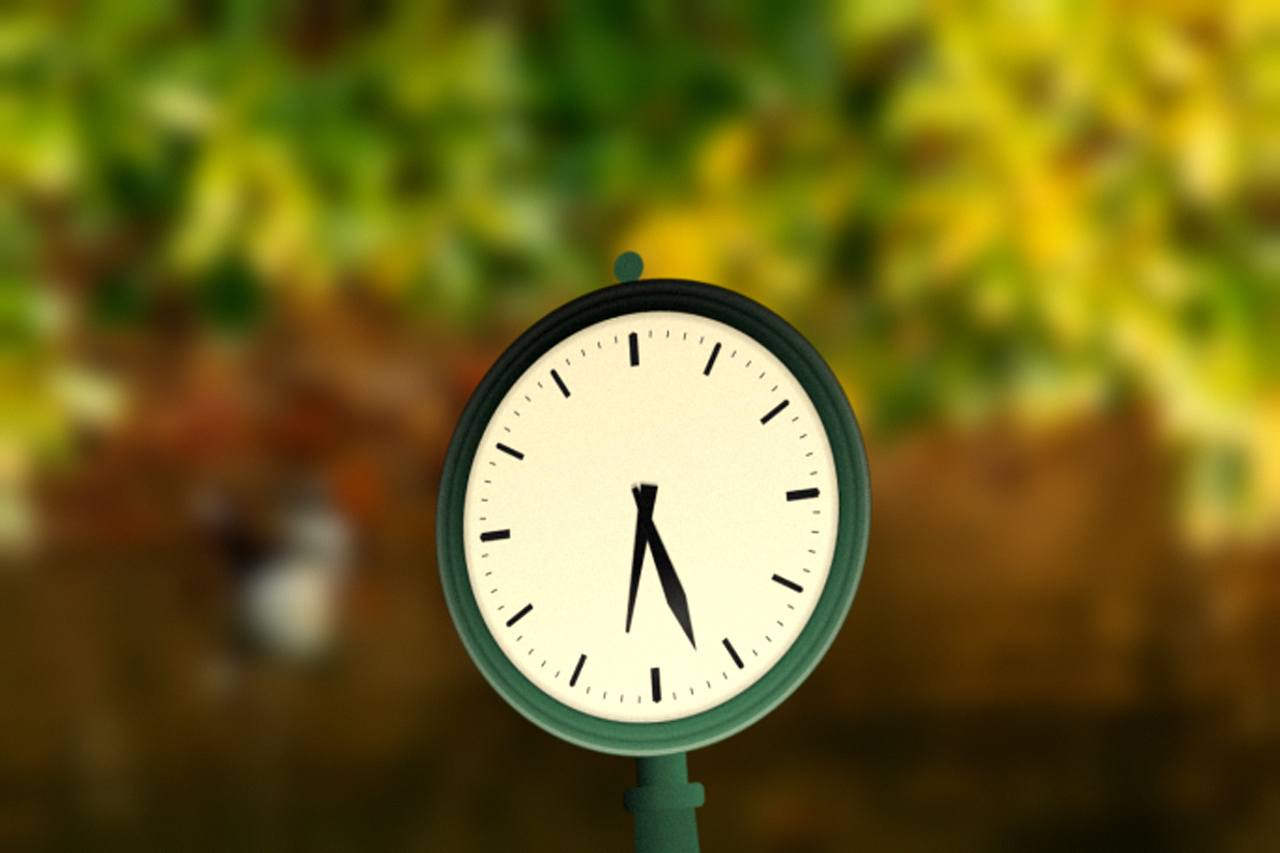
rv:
6.27
